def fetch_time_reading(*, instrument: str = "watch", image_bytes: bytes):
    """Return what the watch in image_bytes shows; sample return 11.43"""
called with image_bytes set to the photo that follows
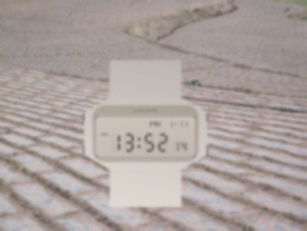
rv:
13.52
